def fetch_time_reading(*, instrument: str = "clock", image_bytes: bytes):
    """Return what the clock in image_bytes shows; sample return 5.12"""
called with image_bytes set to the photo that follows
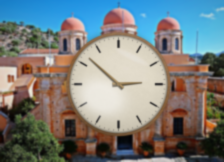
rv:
2.52
